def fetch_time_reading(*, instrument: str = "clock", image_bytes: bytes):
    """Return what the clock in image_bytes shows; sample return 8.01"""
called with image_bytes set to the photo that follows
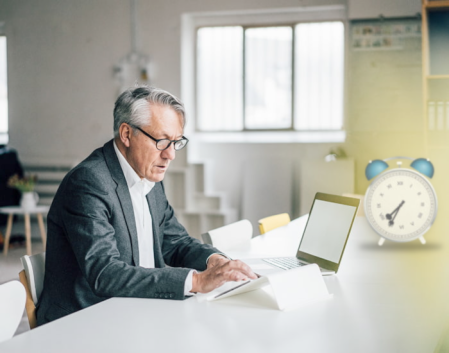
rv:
7.35
